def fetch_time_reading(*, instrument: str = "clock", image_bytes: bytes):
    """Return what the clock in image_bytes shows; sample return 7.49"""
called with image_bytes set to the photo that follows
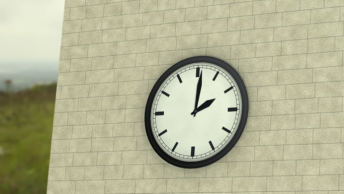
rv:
2.01
